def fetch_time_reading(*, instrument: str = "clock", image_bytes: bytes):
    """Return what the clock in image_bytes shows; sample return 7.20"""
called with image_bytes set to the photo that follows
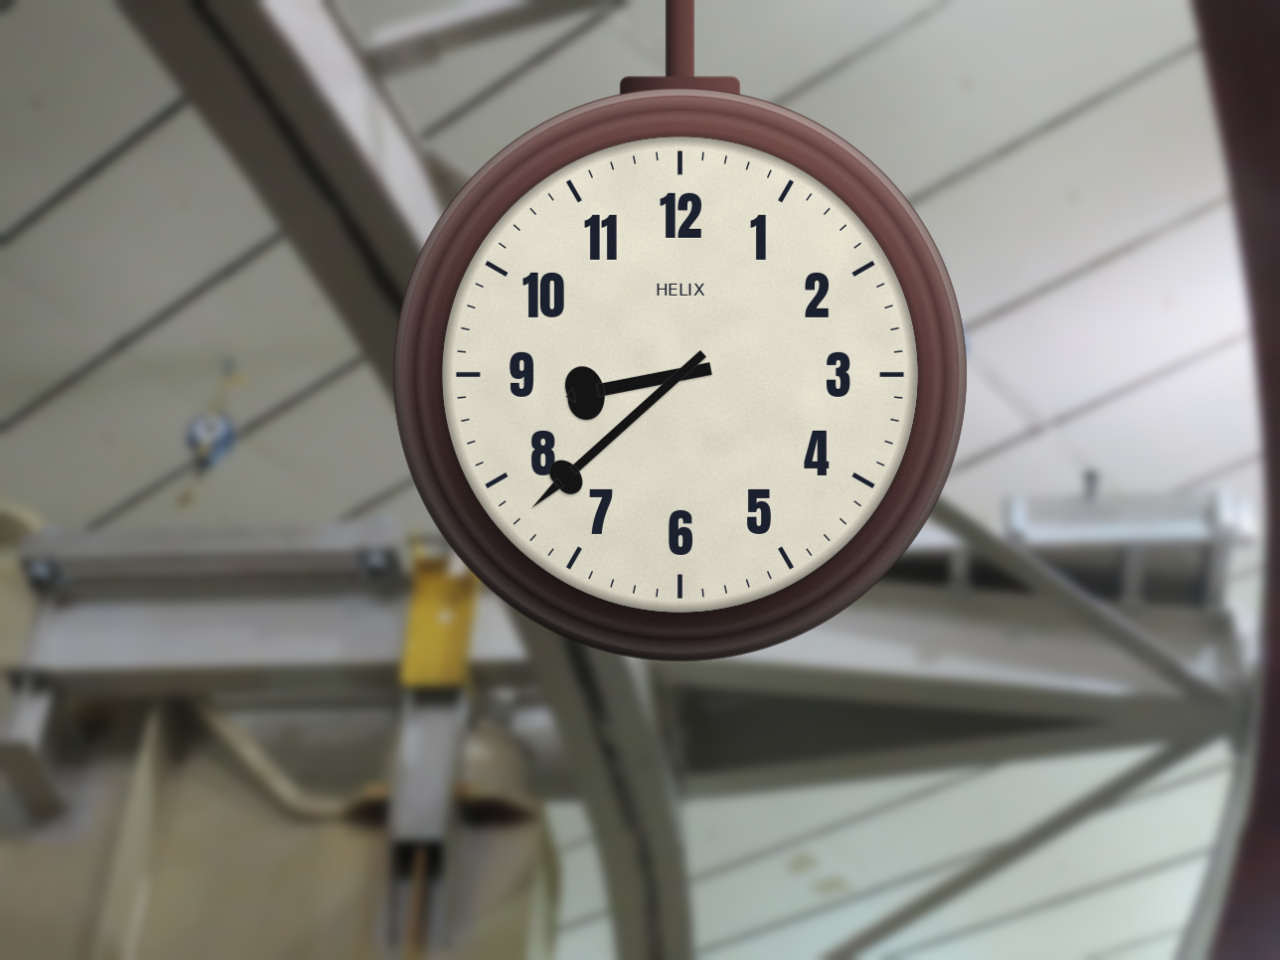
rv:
8.38
